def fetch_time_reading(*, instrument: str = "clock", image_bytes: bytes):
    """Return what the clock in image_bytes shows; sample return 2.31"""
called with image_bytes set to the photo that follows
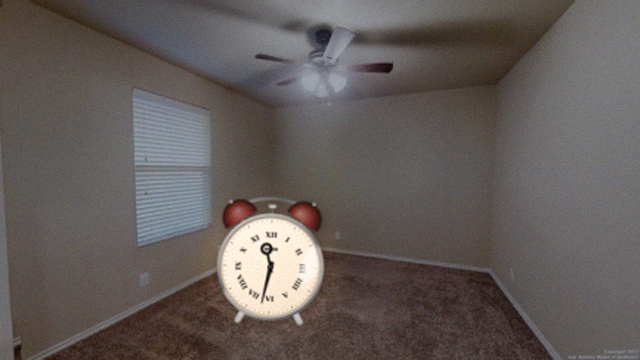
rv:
11.32
